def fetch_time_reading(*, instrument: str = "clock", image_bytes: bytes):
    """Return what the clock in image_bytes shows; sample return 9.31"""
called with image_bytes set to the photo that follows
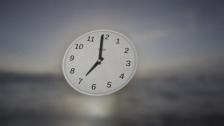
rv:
6.59
